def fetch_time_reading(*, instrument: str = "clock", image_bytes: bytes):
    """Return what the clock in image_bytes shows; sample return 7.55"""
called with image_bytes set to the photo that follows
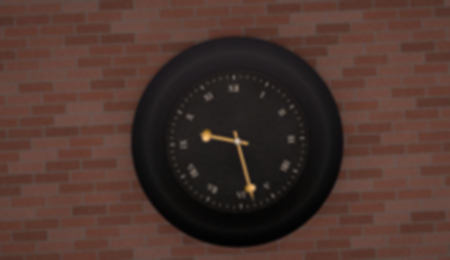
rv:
9.28
